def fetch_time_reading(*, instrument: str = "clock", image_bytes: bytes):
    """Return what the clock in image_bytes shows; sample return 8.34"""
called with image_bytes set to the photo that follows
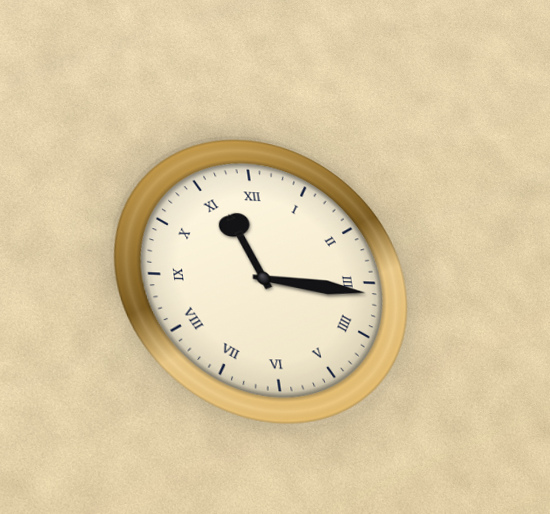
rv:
11.16
